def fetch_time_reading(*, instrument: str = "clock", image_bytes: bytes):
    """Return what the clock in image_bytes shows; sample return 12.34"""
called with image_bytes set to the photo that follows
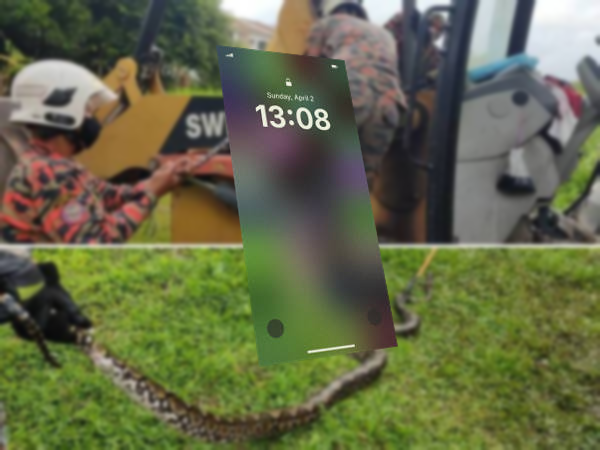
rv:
13.08
